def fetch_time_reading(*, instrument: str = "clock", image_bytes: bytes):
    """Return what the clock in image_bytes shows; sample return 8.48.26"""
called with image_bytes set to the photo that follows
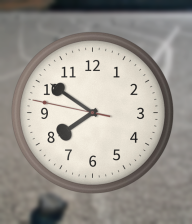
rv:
7.50.47
